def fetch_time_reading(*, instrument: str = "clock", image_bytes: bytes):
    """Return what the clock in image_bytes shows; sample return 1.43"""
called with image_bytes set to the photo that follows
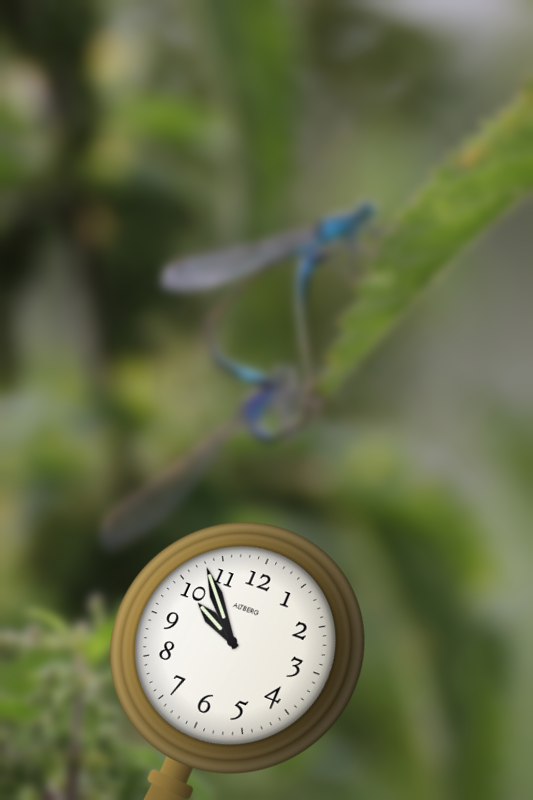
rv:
9.53
